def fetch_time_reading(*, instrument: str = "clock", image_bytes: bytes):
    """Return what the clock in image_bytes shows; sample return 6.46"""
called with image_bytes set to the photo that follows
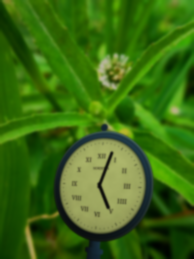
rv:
5.03
